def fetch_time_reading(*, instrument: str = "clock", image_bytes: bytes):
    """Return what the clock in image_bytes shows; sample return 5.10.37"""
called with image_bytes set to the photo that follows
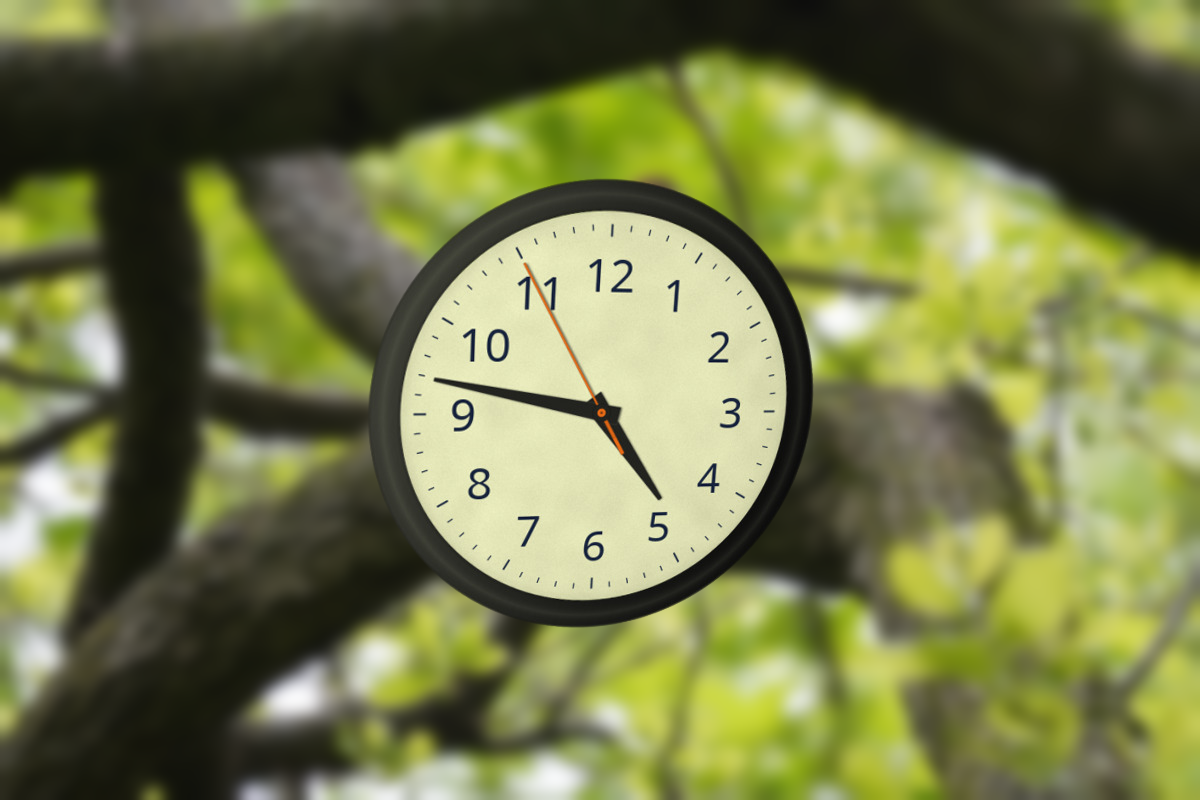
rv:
4.46.55
